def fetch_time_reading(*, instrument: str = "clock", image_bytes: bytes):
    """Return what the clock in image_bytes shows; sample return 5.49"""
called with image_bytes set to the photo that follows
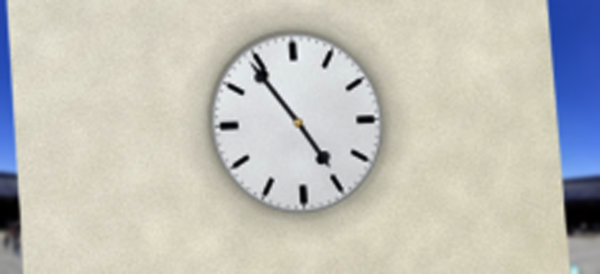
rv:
4.54
